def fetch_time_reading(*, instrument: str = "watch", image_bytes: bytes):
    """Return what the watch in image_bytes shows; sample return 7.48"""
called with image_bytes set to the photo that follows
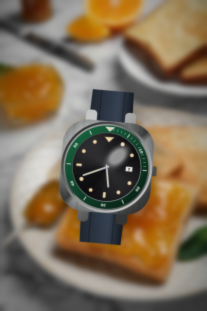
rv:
5.41
